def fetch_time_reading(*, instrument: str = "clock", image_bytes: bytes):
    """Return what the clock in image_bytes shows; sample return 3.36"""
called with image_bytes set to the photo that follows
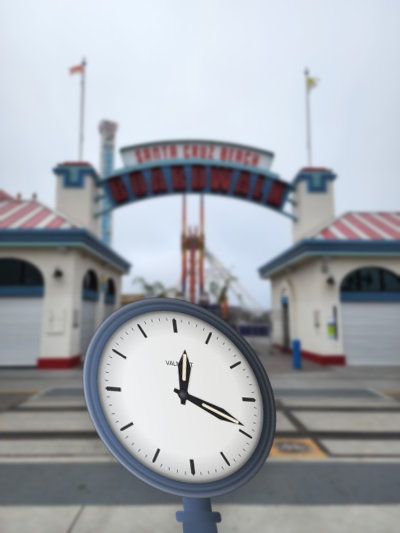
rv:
12.19
